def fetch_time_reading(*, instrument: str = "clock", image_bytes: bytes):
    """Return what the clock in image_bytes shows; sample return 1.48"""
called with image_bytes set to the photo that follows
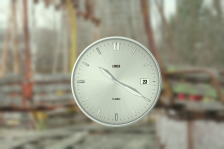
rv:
10.20
